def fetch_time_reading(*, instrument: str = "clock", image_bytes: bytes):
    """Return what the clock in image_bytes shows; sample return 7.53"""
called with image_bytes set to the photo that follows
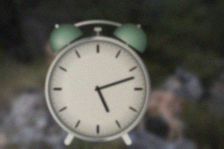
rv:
5.12
